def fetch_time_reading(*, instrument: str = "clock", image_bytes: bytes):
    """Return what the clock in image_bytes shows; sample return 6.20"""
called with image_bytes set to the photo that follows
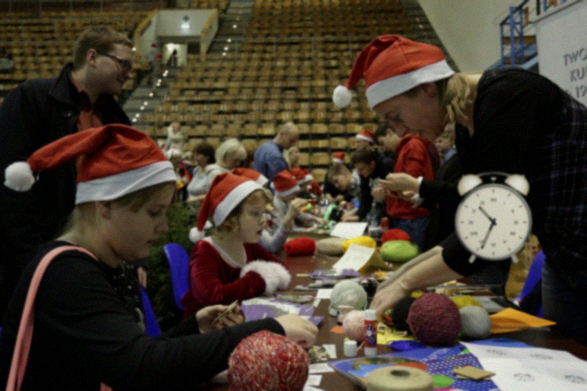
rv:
10.34
